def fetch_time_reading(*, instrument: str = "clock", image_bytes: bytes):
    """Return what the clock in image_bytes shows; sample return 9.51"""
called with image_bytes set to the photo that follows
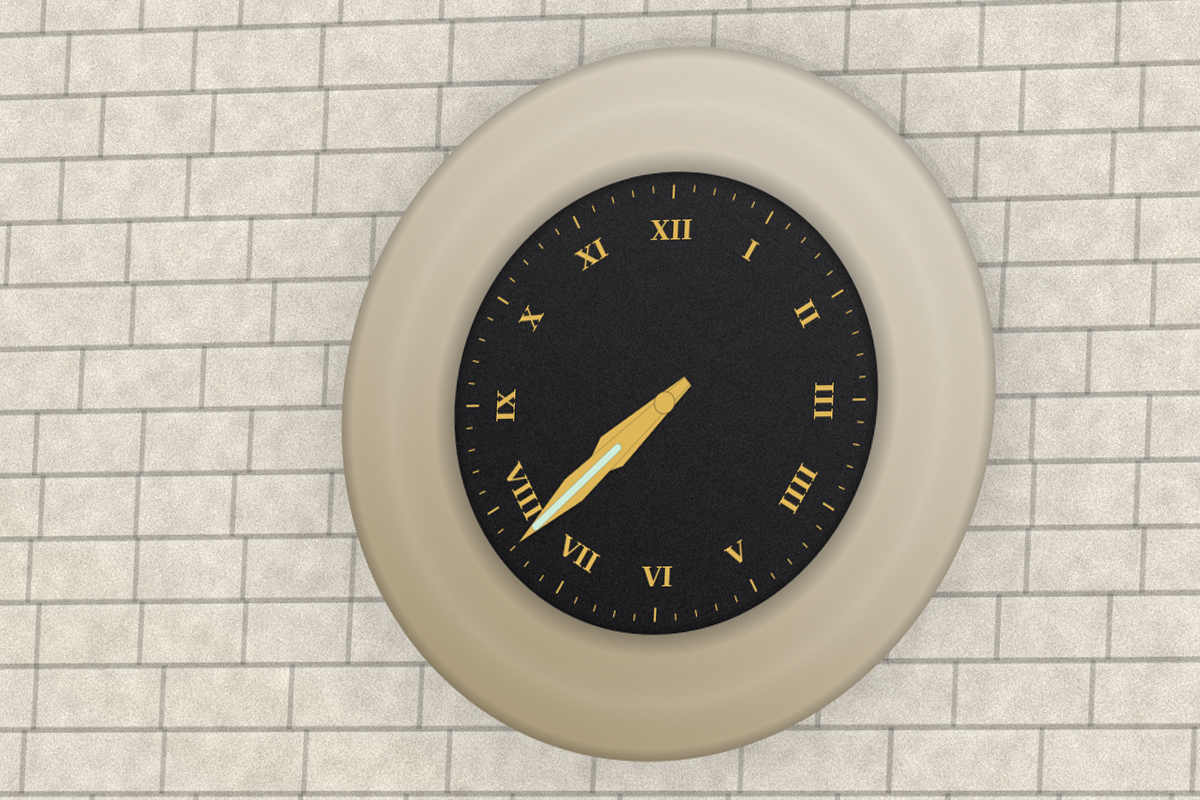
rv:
7.38
